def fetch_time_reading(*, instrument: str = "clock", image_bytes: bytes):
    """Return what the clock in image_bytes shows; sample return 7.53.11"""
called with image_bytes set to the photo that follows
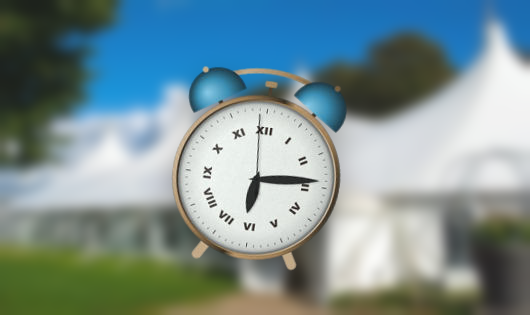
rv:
6.13.59
